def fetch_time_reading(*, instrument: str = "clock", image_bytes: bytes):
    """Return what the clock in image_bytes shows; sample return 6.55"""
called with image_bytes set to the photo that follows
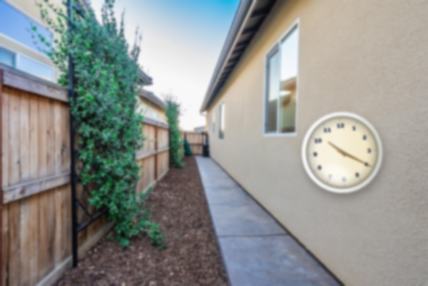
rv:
10.20
